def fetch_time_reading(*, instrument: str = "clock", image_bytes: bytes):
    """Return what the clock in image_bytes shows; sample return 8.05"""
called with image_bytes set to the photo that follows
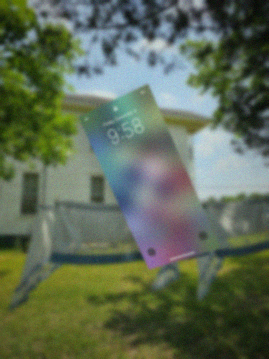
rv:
9.58
